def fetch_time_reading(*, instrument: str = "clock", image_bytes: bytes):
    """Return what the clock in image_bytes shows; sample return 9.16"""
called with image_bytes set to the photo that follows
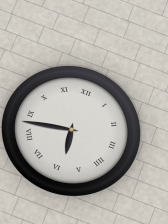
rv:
5.43
